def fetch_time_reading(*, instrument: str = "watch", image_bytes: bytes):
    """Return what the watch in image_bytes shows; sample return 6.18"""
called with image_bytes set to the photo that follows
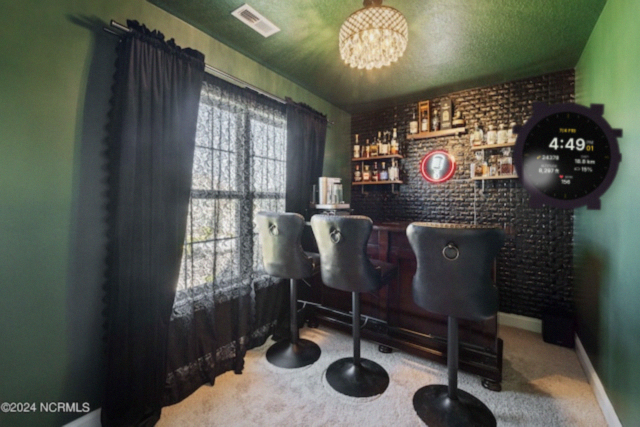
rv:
4.49
